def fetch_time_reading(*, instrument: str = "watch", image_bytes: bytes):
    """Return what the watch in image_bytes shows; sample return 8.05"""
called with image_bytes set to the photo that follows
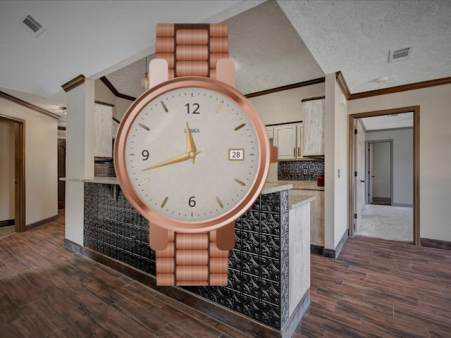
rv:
11.42
